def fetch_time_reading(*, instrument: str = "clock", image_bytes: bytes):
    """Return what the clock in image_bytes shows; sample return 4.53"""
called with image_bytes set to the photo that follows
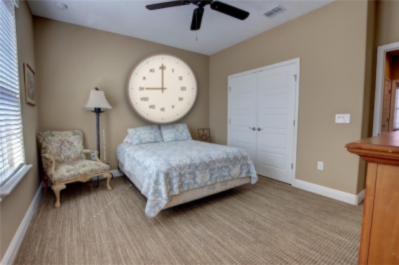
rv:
9.00
